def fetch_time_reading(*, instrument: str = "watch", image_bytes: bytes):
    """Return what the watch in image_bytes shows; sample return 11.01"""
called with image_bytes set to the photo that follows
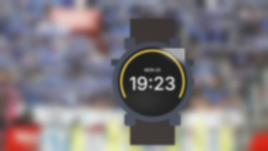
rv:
19.23
